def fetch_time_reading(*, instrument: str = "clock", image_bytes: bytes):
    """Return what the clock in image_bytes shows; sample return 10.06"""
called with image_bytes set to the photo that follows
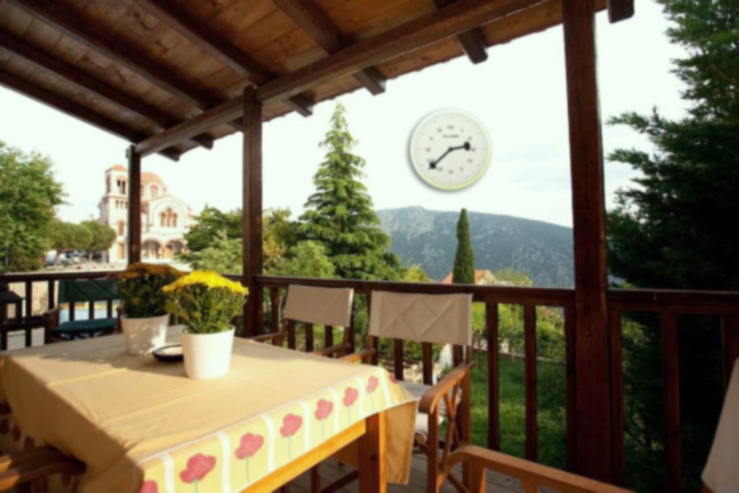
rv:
2.38
